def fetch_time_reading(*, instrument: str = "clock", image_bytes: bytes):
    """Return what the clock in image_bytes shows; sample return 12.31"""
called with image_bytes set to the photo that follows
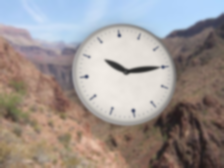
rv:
10.15
